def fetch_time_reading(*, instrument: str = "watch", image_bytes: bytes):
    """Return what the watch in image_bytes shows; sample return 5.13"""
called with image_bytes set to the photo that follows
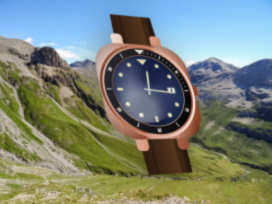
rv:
12.16
